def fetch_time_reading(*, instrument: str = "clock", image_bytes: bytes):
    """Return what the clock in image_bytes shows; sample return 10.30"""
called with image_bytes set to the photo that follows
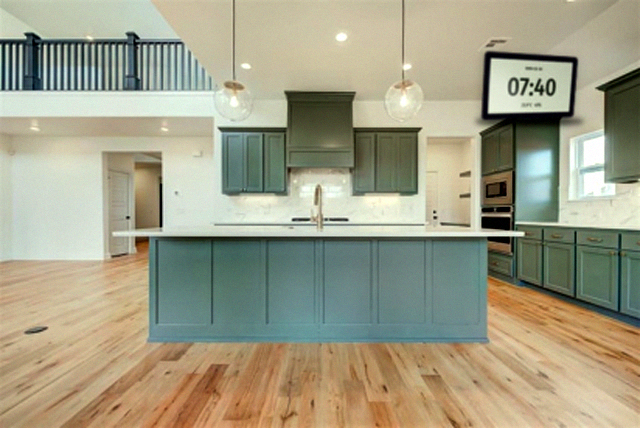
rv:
7.40
